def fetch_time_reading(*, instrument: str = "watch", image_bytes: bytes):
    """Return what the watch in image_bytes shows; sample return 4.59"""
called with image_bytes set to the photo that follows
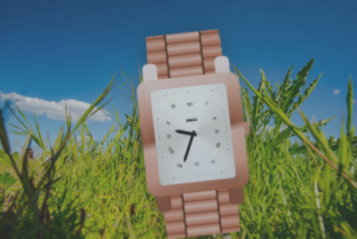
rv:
9.34
